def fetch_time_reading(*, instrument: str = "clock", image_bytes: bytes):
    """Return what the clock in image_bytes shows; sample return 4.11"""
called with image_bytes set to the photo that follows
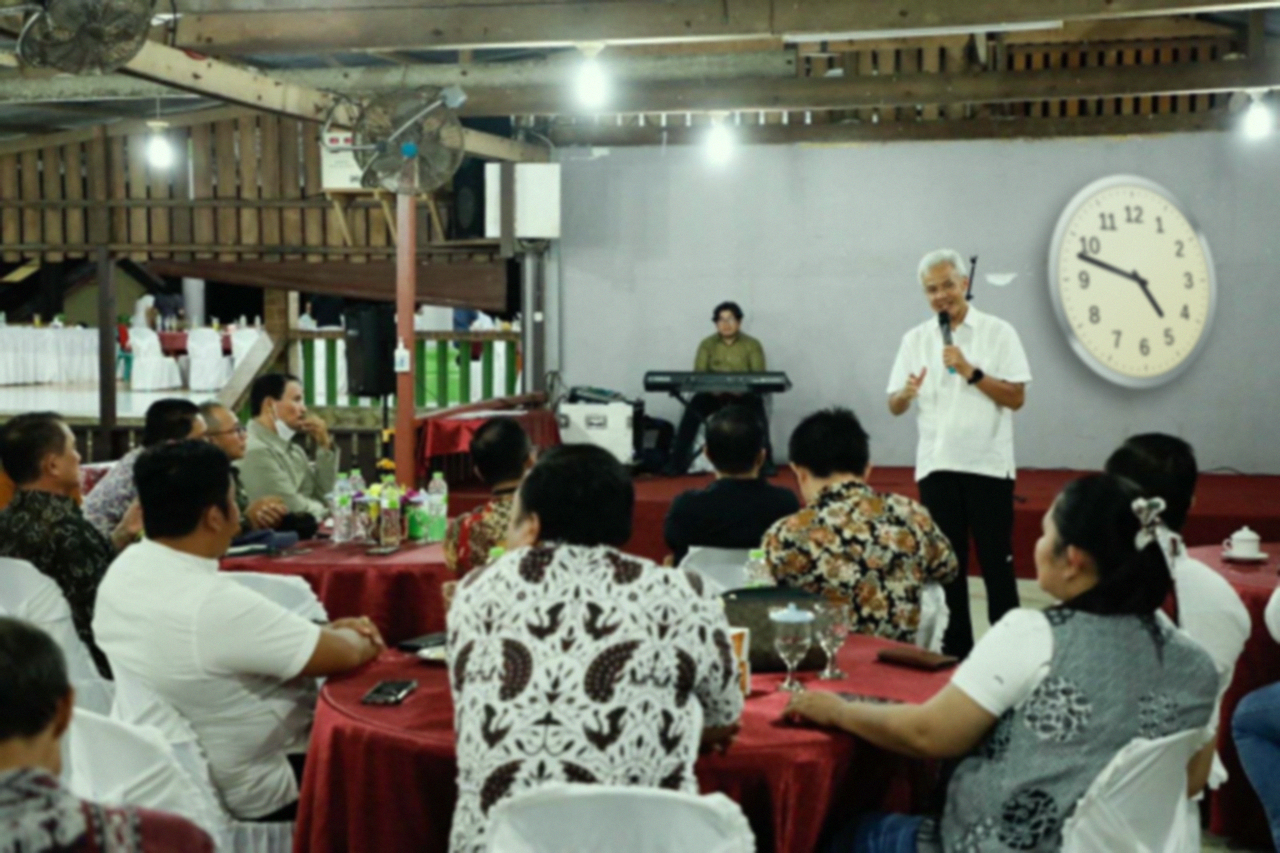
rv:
4.48
